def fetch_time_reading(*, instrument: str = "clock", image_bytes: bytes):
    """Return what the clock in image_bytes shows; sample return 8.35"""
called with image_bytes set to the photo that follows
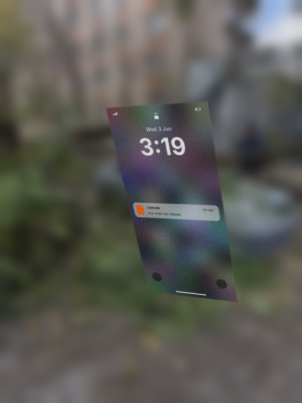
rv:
3.19
